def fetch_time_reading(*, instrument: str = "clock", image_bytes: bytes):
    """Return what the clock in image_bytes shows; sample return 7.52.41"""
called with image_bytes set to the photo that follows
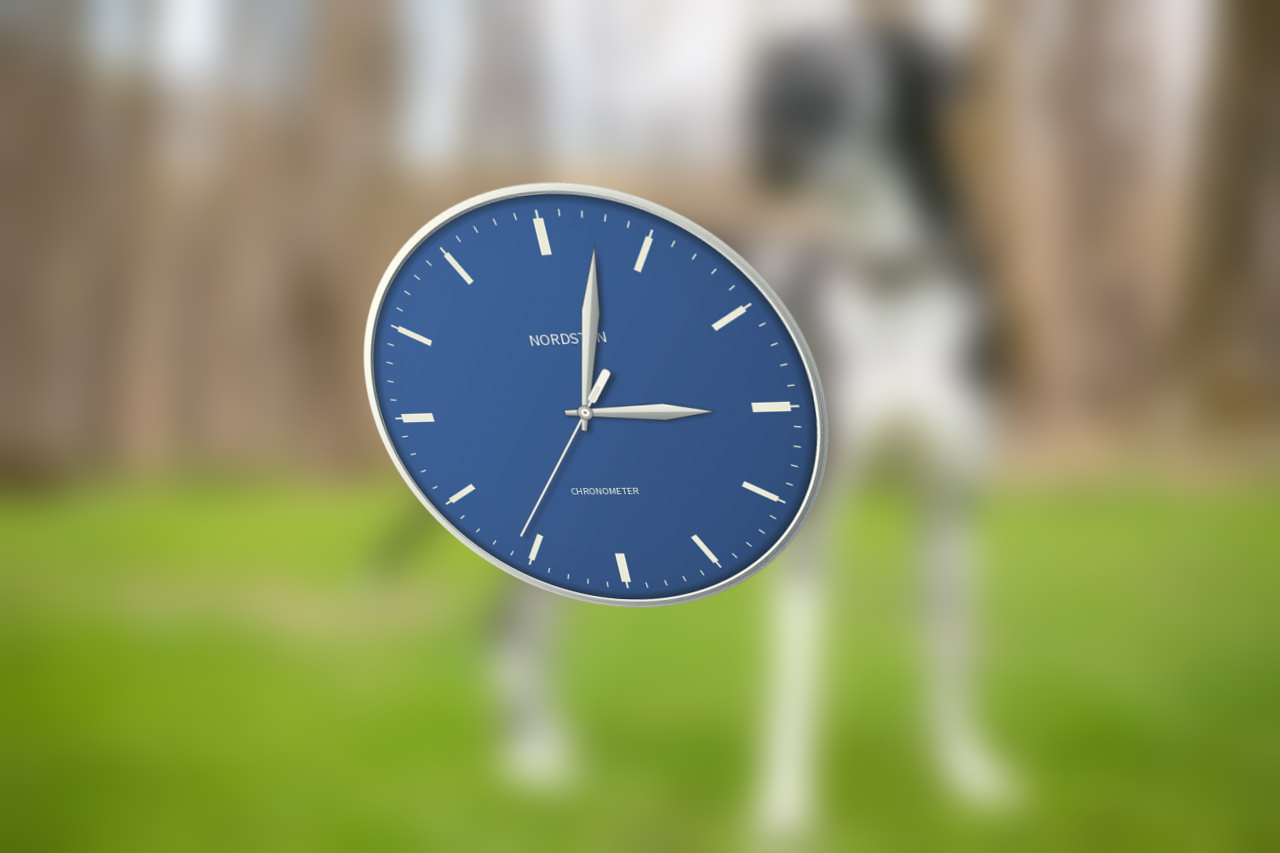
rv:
3.02.36
